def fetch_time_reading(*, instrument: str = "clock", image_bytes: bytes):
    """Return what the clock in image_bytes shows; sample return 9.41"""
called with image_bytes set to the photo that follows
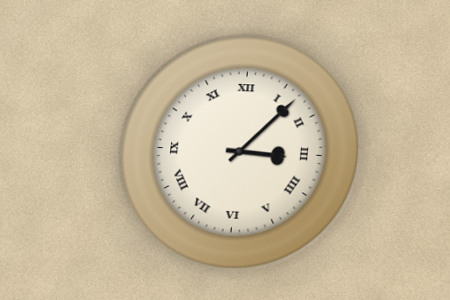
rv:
3.07
